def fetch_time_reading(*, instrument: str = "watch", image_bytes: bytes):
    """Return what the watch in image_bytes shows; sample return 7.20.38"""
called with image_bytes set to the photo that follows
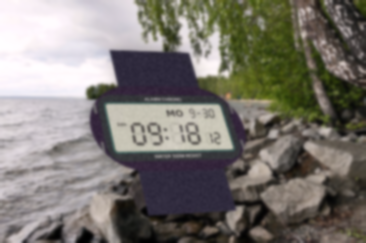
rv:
9.18.12
